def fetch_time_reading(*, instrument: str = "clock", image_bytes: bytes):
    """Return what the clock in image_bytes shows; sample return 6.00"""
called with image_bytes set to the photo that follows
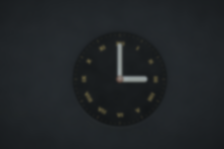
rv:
3.00
